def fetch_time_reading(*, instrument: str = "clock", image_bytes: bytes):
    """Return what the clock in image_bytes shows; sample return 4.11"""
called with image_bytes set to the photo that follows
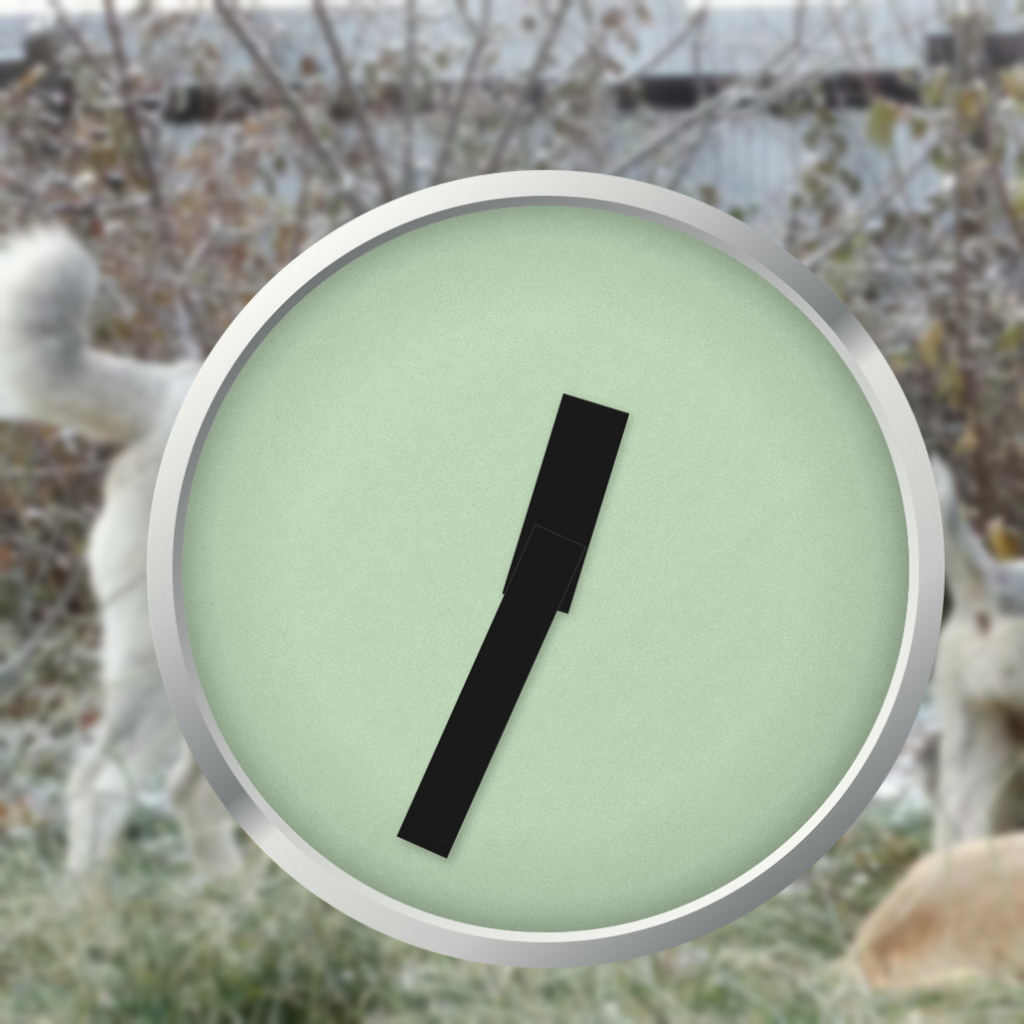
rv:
12.34
